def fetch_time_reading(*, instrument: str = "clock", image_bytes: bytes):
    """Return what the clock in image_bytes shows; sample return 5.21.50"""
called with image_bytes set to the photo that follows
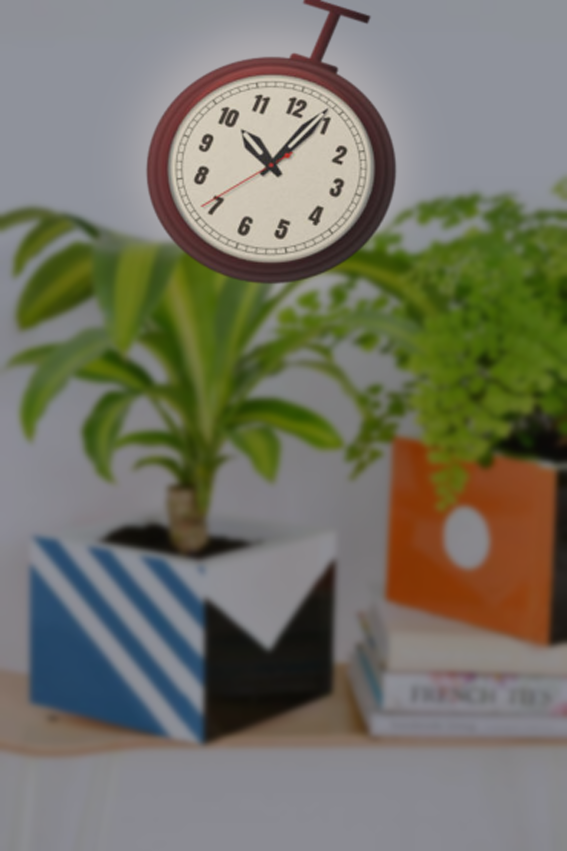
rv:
10.03.36
